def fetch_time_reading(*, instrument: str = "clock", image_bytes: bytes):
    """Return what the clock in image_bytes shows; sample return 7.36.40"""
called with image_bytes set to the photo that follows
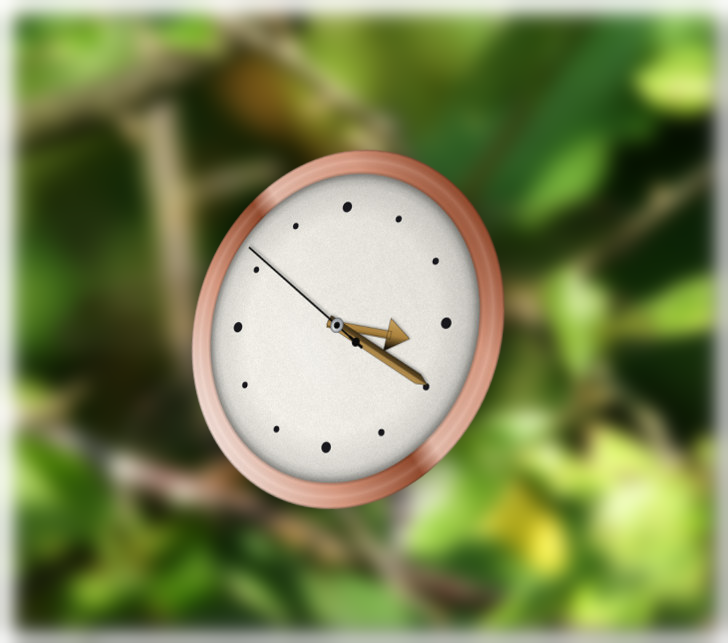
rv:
3.19.51
